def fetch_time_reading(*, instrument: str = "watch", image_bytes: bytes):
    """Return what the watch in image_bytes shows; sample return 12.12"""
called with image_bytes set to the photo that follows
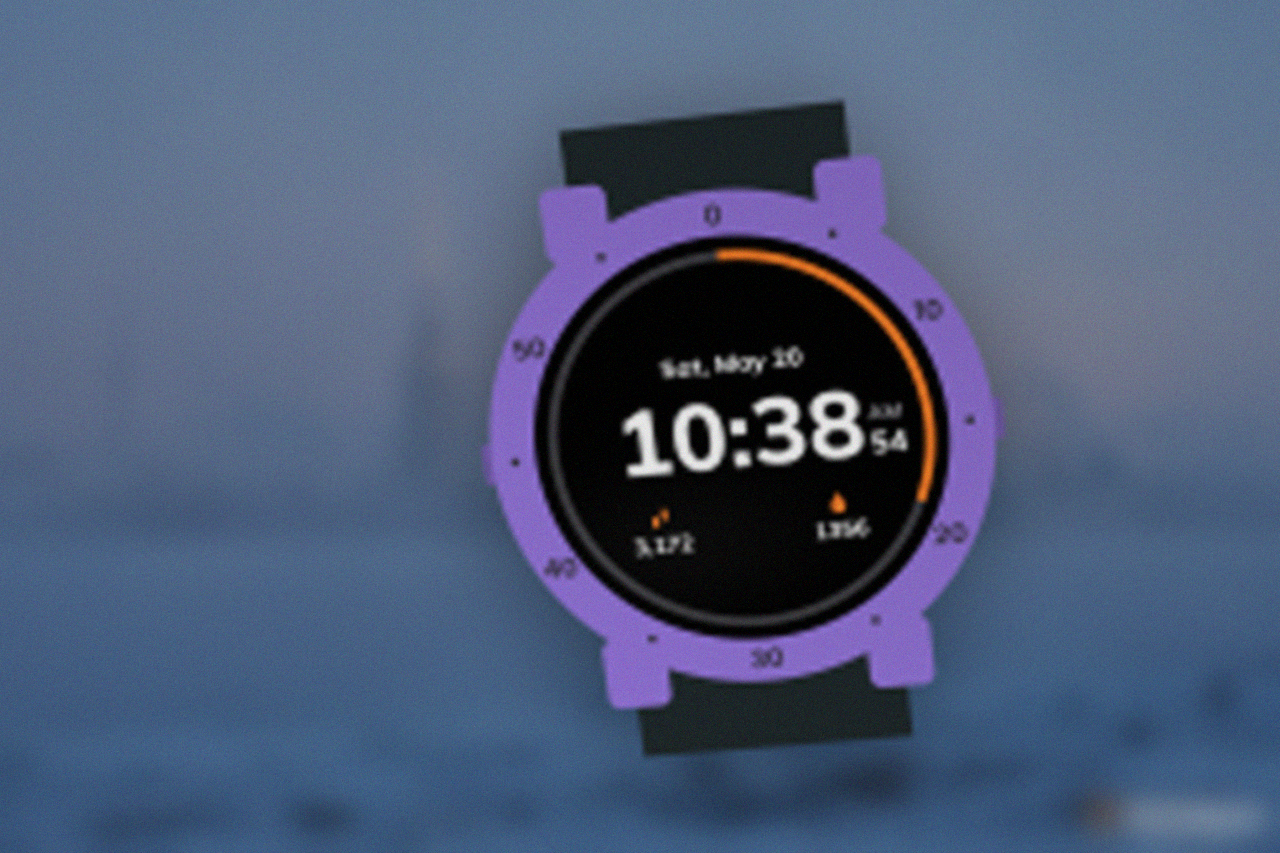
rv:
10.38
